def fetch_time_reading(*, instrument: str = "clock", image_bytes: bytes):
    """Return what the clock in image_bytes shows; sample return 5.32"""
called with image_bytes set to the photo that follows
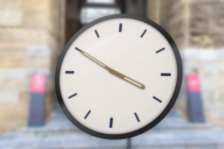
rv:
3.50
